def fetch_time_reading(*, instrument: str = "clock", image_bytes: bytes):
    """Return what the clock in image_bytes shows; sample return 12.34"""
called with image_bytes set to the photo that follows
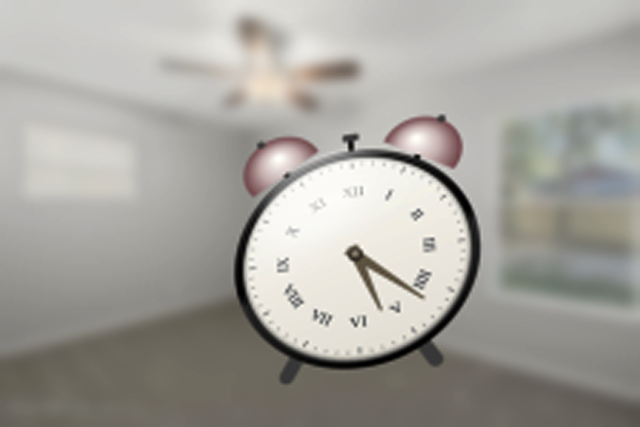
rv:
5.22
